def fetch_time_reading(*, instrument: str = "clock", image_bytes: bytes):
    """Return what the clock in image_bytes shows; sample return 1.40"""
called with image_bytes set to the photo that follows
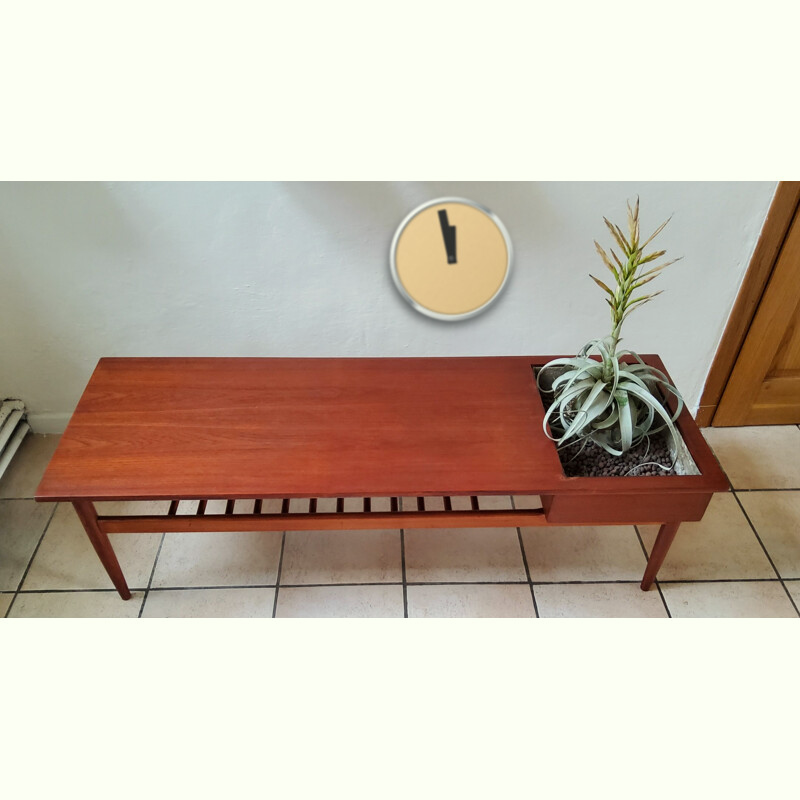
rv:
11.58
